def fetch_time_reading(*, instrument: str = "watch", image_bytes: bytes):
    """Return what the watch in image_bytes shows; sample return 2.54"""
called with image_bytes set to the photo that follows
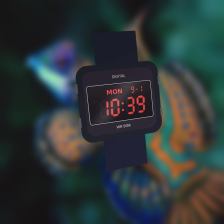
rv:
10.39
